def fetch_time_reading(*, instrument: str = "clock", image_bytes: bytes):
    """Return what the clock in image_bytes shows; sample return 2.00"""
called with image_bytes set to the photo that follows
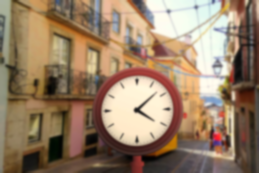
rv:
4.08
